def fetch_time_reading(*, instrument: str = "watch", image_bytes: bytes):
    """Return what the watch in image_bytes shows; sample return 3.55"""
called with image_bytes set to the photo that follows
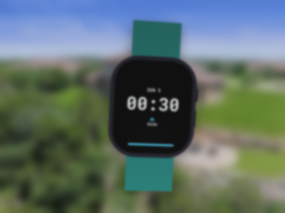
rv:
0.30
